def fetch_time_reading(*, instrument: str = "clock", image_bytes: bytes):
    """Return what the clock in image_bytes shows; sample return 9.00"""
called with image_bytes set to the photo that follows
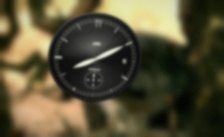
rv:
8.10
